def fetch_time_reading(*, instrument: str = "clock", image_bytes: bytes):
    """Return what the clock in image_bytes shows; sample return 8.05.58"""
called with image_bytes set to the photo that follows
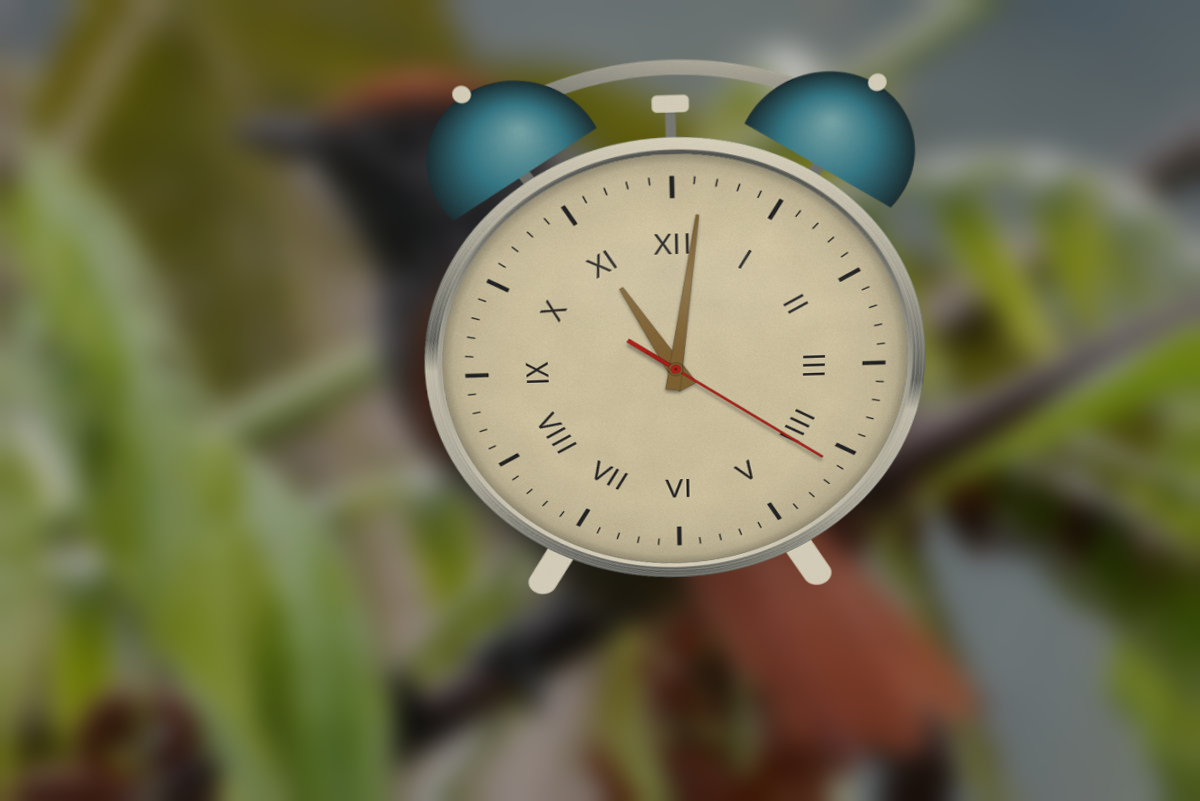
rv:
11.01.21
